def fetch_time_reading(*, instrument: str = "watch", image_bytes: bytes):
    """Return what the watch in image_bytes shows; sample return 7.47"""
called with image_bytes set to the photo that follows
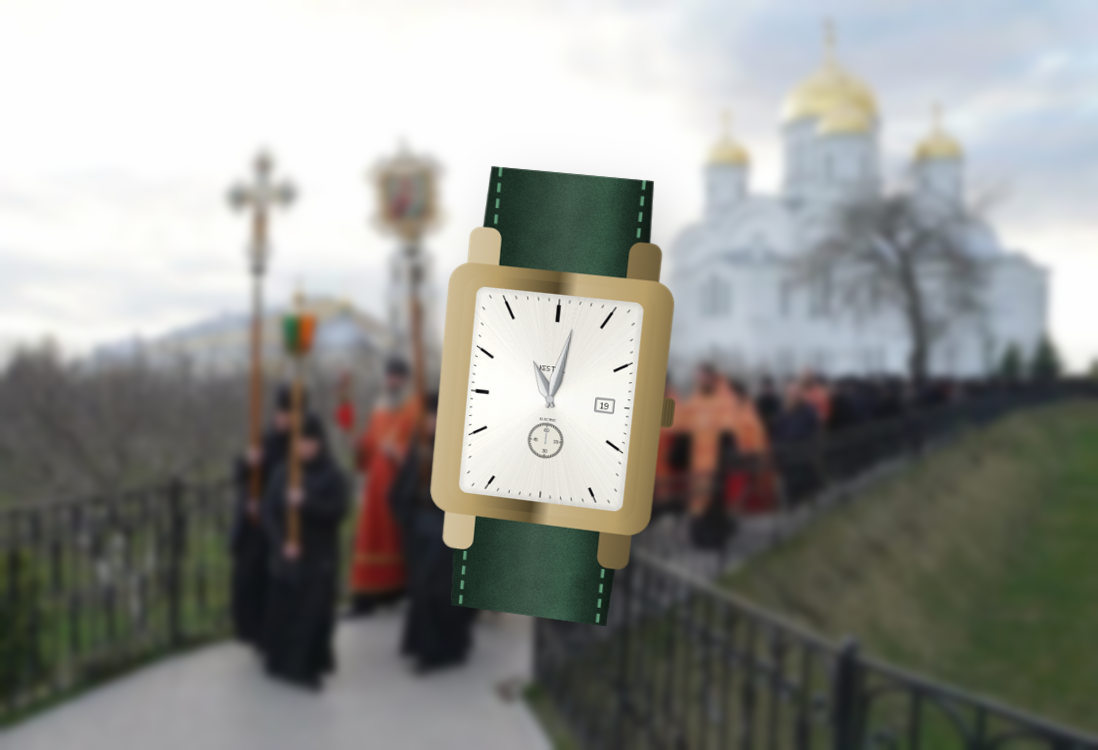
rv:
11.02
